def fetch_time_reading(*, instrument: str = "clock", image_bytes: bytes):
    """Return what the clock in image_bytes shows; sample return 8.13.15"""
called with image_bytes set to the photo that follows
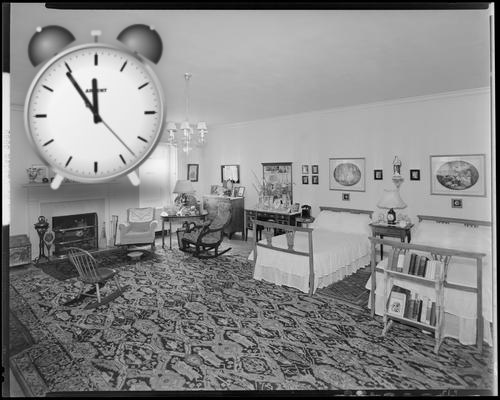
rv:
11.54.23
